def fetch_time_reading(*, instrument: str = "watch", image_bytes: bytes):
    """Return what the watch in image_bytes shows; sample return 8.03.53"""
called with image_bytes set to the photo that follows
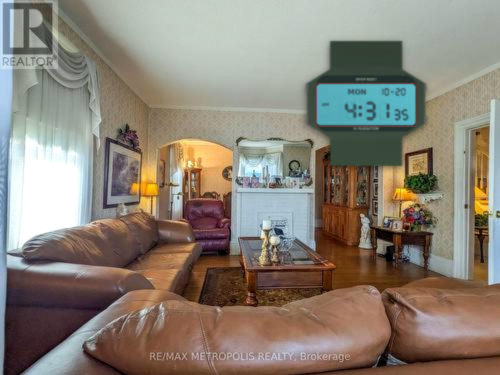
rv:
4.31.35
